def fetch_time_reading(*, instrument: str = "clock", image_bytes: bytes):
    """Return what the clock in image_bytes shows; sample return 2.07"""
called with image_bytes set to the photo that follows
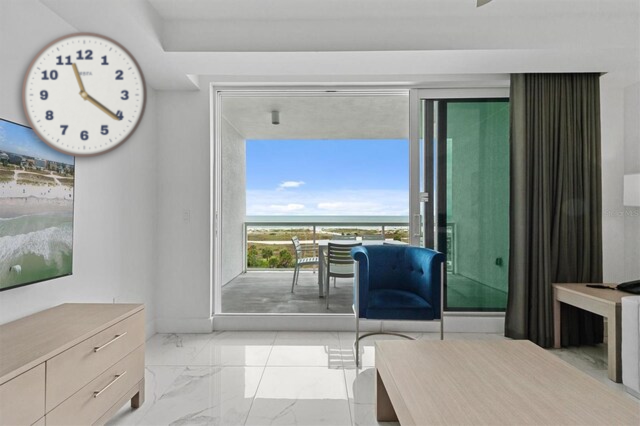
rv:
11.21
